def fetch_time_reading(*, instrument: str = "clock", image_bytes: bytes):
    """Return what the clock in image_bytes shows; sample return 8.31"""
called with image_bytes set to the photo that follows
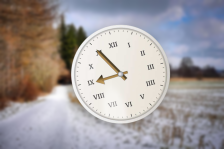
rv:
8.55
